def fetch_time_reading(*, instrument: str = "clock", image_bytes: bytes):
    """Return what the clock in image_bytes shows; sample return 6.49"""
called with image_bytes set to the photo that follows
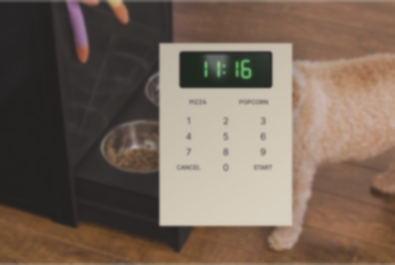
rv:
11.16
